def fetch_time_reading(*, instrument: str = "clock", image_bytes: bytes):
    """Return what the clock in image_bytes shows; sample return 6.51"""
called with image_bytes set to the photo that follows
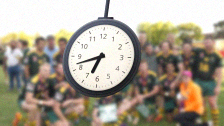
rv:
6.42
